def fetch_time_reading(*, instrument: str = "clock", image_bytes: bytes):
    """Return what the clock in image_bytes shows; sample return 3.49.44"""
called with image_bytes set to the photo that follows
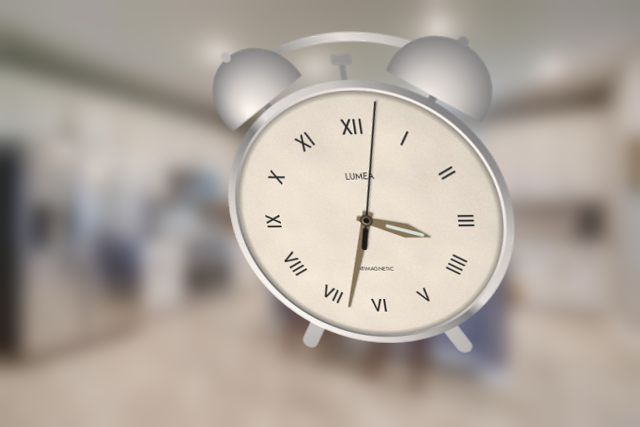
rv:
3.33.02
